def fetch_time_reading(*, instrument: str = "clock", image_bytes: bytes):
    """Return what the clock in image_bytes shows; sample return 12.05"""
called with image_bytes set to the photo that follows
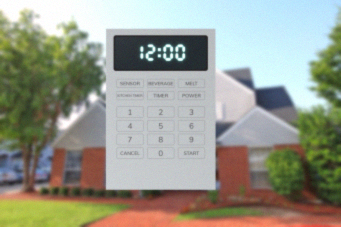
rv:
12.00
